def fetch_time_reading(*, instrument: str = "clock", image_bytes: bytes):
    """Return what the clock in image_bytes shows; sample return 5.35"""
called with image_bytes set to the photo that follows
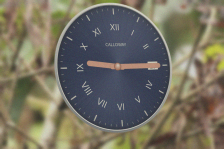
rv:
9.15
